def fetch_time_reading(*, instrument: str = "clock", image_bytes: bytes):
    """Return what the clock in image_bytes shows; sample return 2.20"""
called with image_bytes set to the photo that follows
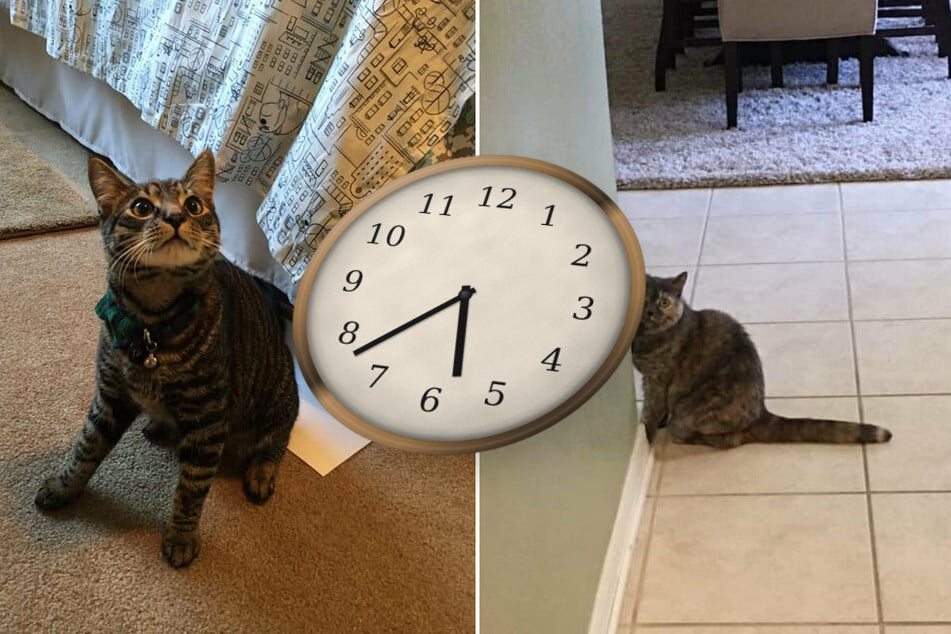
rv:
5.38
